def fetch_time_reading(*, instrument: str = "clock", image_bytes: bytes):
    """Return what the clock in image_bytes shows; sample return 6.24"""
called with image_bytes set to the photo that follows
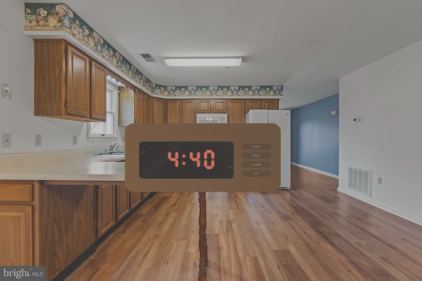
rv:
4.40
